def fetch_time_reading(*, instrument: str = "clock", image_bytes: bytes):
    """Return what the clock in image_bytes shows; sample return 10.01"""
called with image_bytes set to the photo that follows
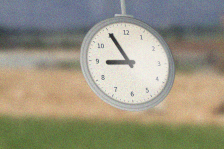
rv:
8.55
